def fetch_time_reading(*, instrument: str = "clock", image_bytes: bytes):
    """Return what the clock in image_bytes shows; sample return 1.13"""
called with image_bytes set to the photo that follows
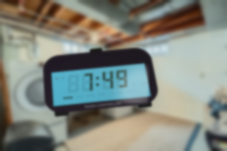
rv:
7.49
